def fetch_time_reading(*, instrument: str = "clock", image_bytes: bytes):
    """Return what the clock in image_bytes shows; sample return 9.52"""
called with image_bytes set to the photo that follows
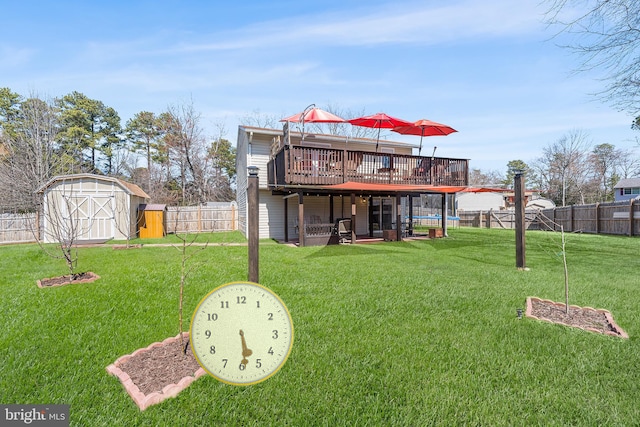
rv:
5.29
